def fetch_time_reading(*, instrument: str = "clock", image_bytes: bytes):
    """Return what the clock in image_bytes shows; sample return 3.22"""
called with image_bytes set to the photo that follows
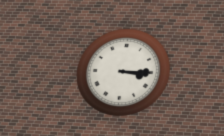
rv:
3.15
